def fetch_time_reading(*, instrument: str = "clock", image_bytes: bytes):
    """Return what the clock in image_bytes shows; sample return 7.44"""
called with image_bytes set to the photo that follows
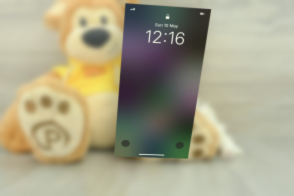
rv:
12.16
